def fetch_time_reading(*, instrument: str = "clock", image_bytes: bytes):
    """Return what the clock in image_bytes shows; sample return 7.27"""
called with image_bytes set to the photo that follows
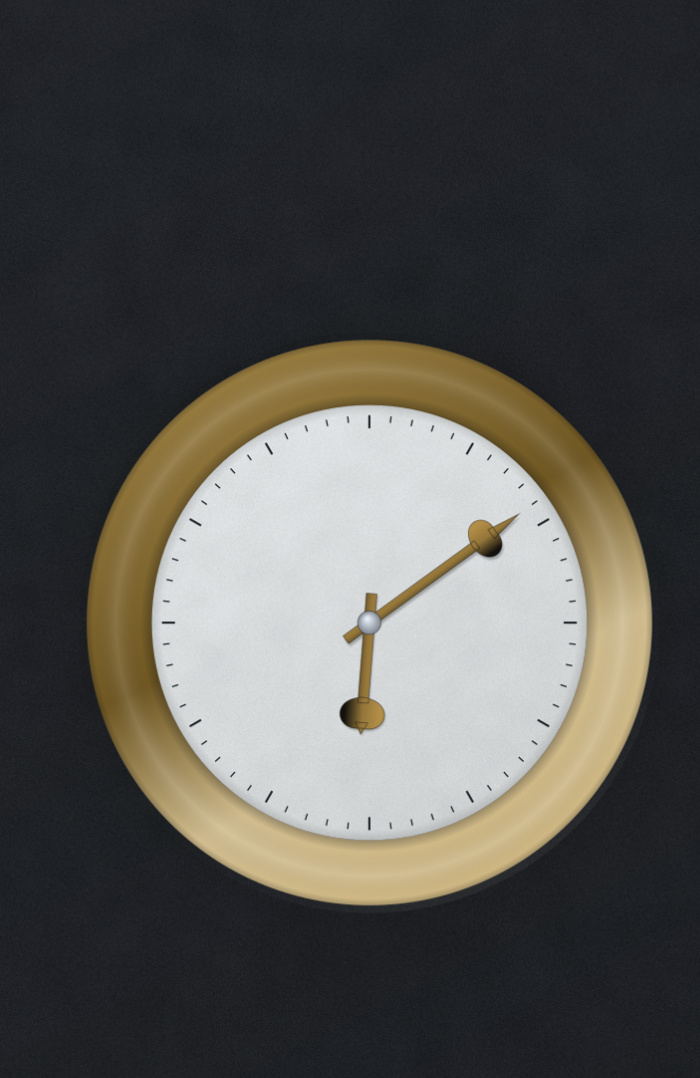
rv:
6.09
